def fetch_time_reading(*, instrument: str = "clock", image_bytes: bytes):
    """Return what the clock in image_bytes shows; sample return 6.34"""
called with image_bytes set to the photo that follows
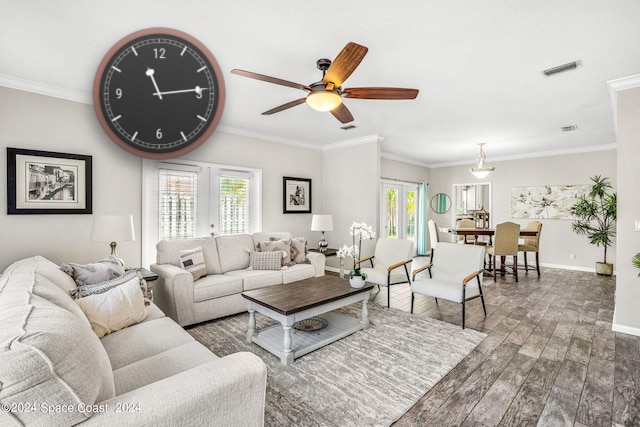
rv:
11.14
